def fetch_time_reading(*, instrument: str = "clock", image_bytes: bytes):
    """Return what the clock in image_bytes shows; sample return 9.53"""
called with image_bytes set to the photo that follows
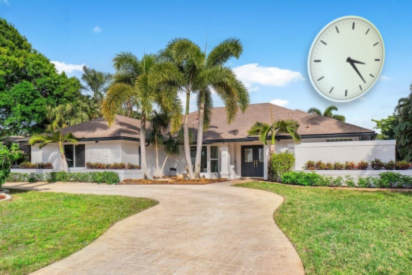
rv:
3.23
